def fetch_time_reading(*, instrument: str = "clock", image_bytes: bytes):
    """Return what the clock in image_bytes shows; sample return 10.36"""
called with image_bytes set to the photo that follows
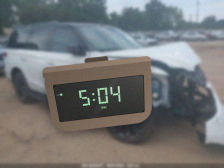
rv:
5.04
